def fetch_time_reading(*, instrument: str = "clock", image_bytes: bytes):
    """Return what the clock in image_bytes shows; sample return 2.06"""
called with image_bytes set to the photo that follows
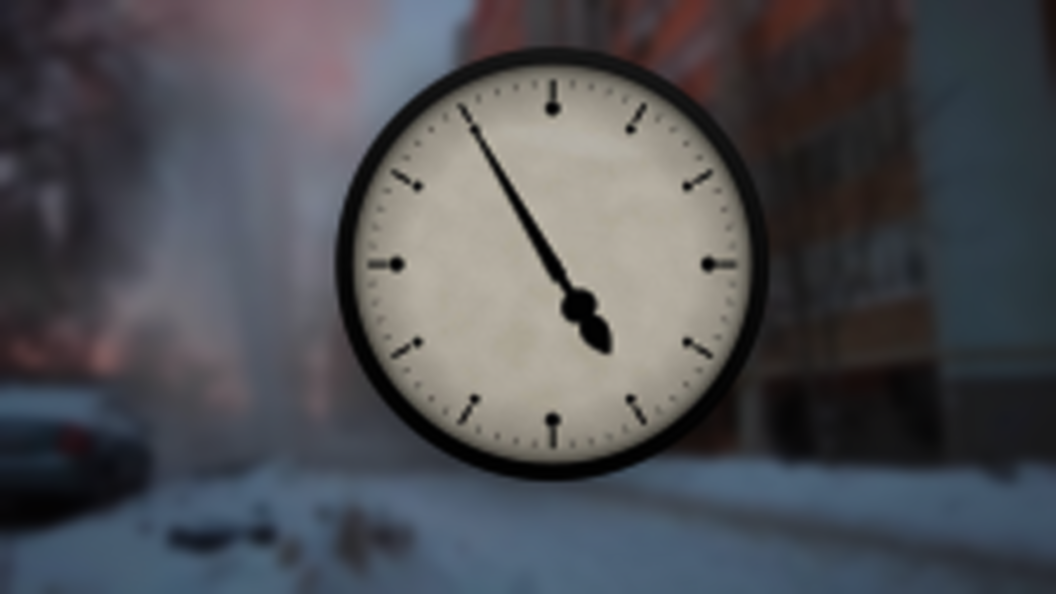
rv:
4.55
